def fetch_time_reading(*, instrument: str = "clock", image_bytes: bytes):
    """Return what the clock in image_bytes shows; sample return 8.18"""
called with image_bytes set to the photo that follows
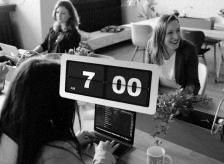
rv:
7.00
